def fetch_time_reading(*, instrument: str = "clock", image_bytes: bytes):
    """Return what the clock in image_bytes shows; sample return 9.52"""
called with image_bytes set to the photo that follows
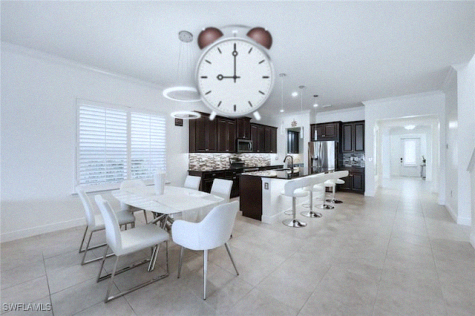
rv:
9.00
